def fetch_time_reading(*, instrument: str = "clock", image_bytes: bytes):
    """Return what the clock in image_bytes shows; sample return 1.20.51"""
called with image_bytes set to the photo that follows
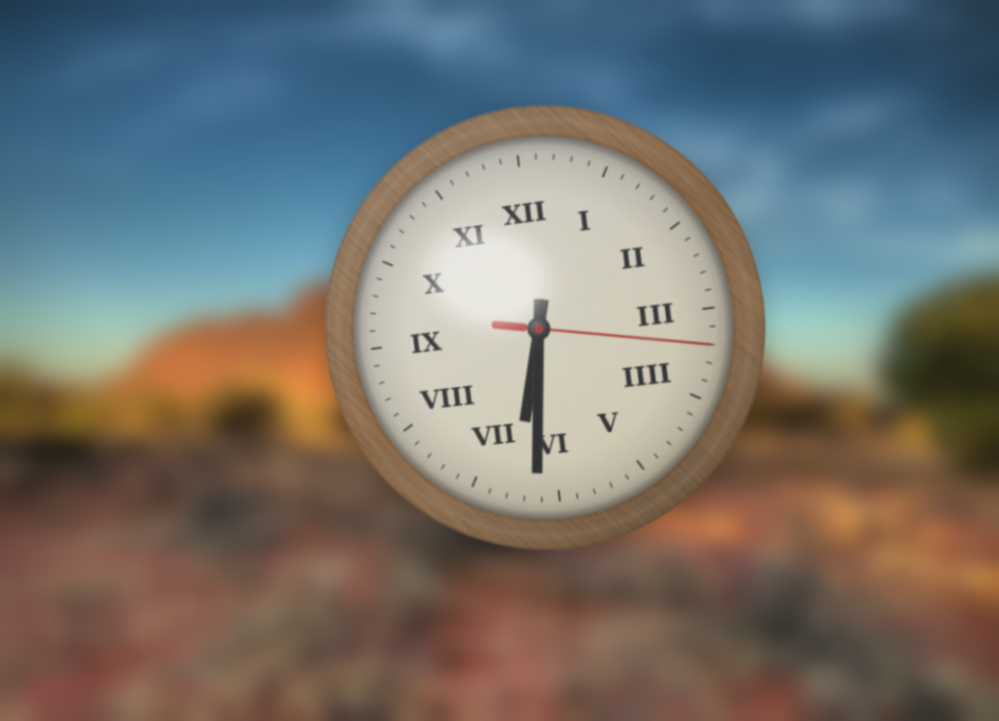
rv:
6.31.17
